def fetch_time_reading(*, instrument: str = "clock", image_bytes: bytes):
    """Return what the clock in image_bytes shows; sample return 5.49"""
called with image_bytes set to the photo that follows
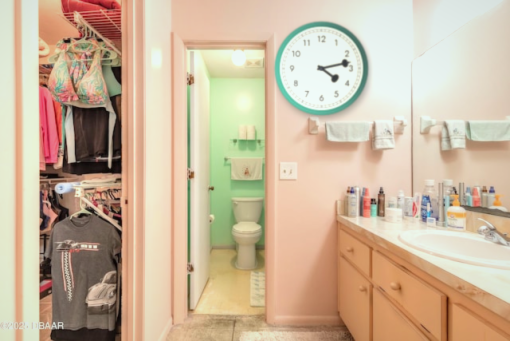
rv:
4.13
